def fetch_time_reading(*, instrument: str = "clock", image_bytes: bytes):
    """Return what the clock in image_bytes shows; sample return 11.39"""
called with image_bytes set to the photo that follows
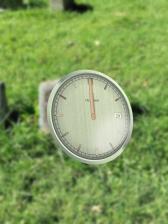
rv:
12.00
